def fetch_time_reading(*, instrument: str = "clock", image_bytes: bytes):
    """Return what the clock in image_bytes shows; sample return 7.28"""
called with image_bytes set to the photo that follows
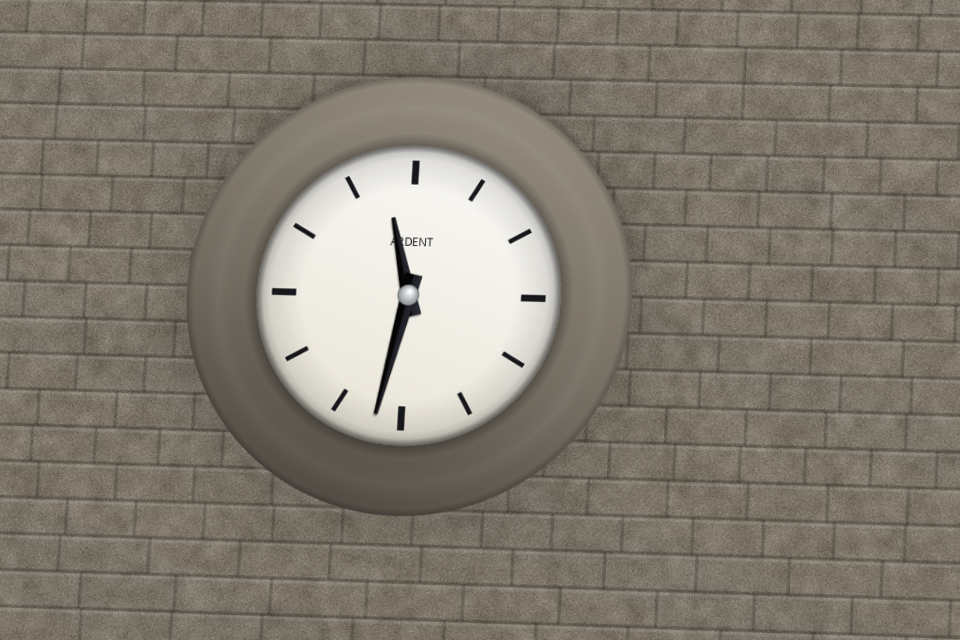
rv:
11.32
